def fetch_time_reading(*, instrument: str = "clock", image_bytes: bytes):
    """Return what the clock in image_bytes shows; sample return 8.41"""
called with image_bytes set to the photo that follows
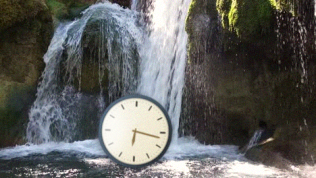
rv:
6.17
